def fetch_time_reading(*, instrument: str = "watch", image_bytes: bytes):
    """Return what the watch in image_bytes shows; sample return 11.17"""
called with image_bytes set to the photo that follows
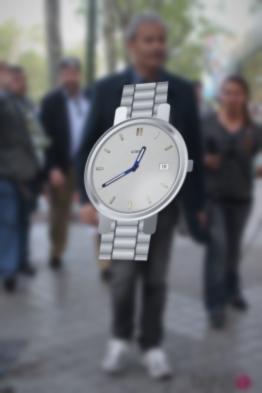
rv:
12.40
